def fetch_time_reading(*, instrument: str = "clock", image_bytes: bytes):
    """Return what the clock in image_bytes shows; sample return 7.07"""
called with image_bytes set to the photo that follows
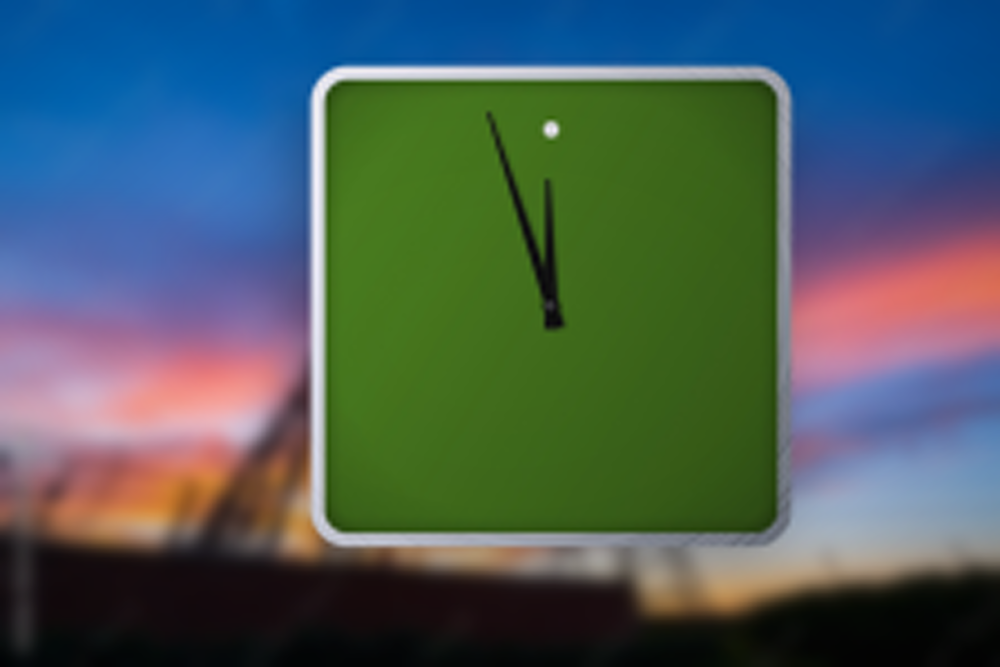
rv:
11.57
